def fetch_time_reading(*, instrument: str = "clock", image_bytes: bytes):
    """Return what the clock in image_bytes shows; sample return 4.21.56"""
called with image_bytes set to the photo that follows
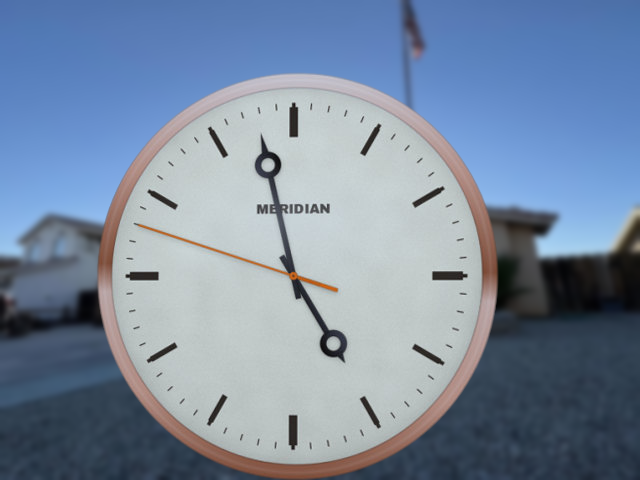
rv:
4.57.48
